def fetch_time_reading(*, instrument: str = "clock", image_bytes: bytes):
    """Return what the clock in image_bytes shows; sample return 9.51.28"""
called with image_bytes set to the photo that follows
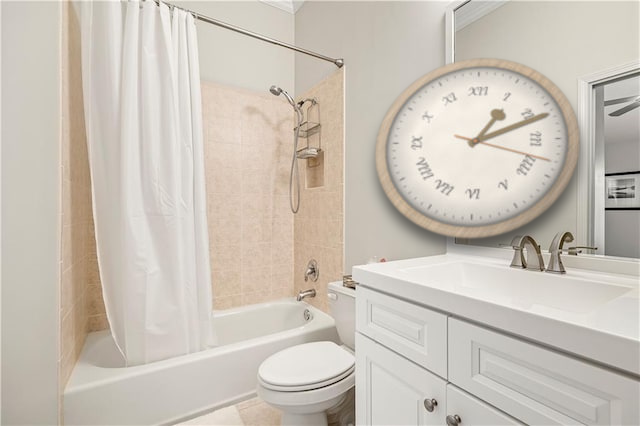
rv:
1.11.18
